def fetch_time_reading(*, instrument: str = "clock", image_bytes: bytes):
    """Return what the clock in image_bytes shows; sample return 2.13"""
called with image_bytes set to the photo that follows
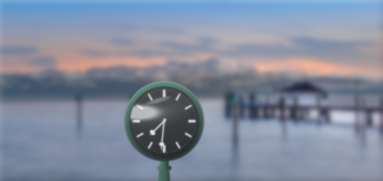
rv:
7.31
